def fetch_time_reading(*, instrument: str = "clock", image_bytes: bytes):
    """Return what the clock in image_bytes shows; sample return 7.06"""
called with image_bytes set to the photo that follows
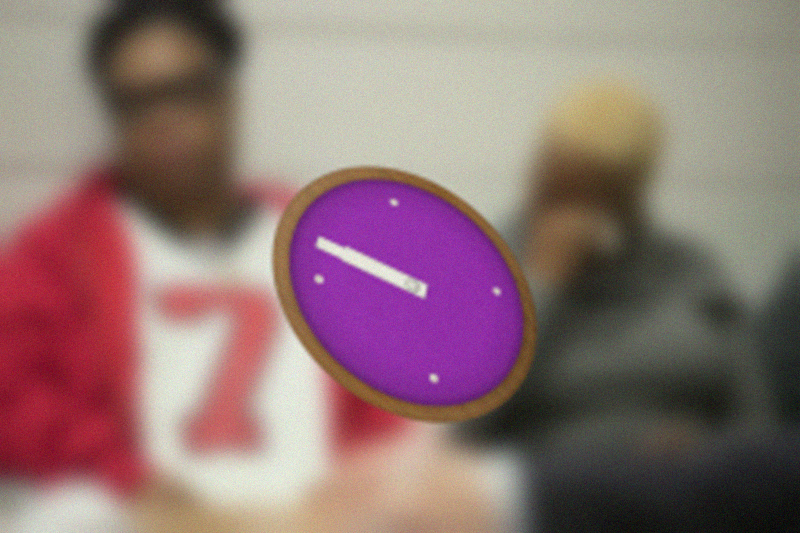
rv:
9.49
